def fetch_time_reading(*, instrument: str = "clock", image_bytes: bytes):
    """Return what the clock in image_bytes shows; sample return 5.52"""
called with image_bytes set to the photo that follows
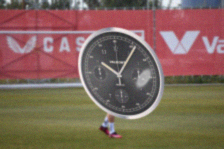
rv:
10.06
